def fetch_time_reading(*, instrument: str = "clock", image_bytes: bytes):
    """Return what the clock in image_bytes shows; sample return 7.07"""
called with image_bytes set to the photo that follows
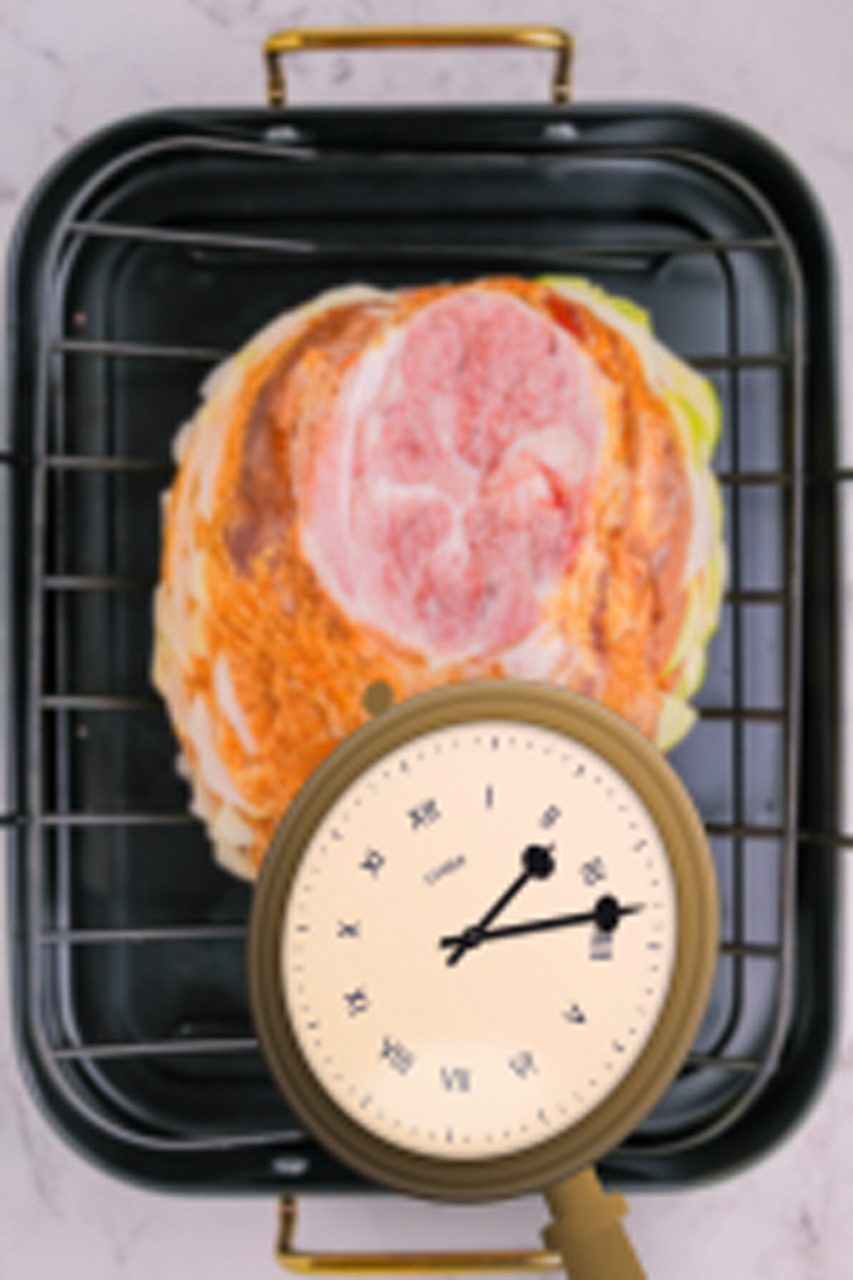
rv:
2.18
